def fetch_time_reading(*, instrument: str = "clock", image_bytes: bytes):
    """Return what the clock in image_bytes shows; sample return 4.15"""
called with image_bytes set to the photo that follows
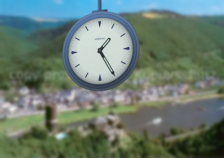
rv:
1.25
